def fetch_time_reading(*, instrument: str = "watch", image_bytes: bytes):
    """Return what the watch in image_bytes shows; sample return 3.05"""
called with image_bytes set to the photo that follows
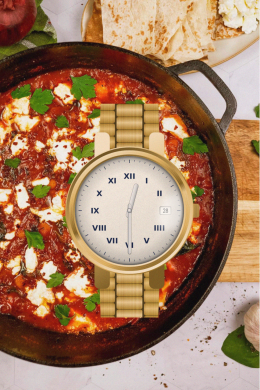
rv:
12.30
